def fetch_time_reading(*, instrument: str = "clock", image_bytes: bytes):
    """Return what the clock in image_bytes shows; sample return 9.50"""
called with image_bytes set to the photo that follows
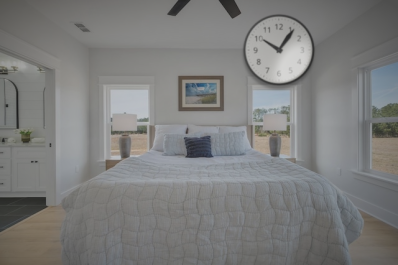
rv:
10.06
